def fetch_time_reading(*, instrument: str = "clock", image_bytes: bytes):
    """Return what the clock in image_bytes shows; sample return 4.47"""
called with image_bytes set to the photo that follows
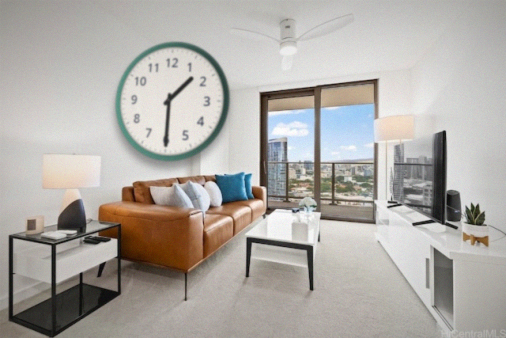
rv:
1.30
